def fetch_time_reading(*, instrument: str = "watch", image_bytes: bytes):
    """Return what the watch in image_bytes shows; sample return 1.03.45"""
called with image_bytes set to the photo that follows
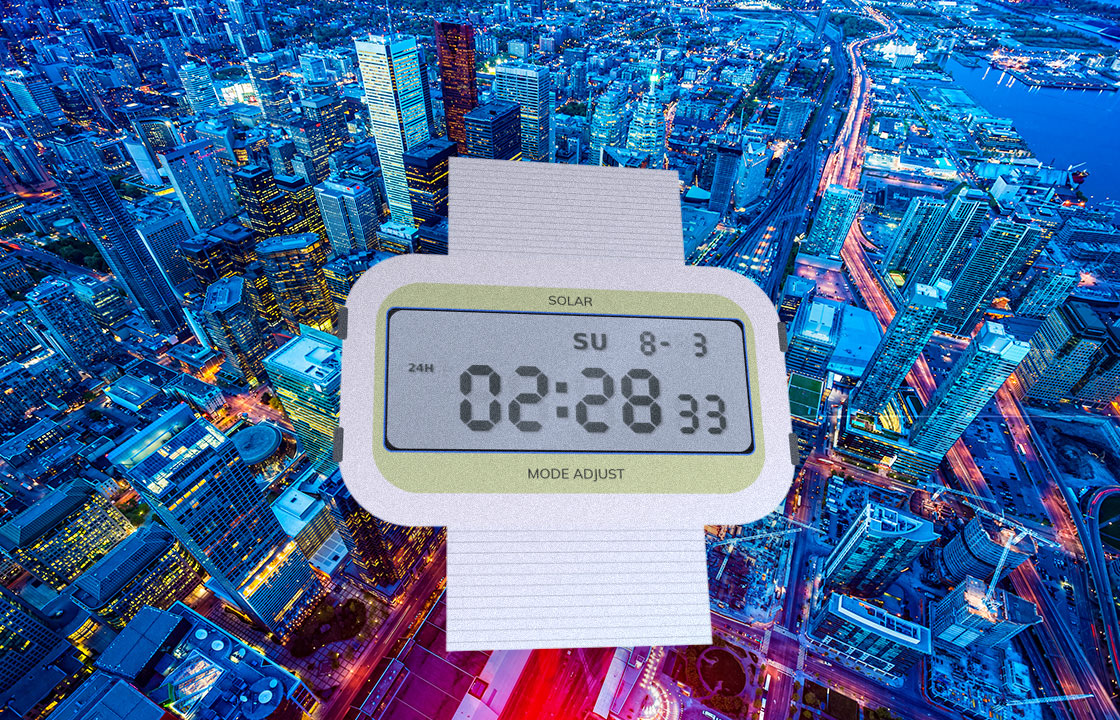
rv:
2.28.33
